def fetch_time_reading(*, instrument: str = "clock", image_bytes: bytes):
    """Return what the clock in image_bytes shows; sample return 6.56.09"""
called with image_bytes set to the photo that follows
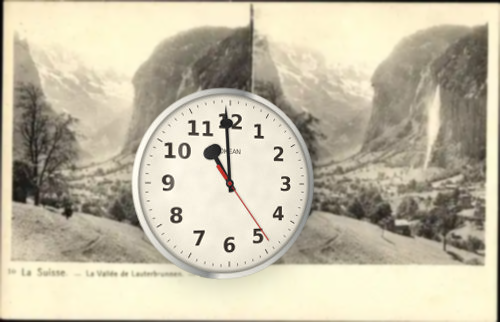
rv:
10.59.24
